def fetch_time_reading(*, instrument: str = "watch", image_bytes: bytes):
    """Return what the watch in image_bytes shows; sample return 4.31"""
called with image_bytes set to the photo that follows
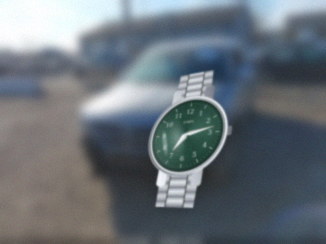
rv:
7.13
